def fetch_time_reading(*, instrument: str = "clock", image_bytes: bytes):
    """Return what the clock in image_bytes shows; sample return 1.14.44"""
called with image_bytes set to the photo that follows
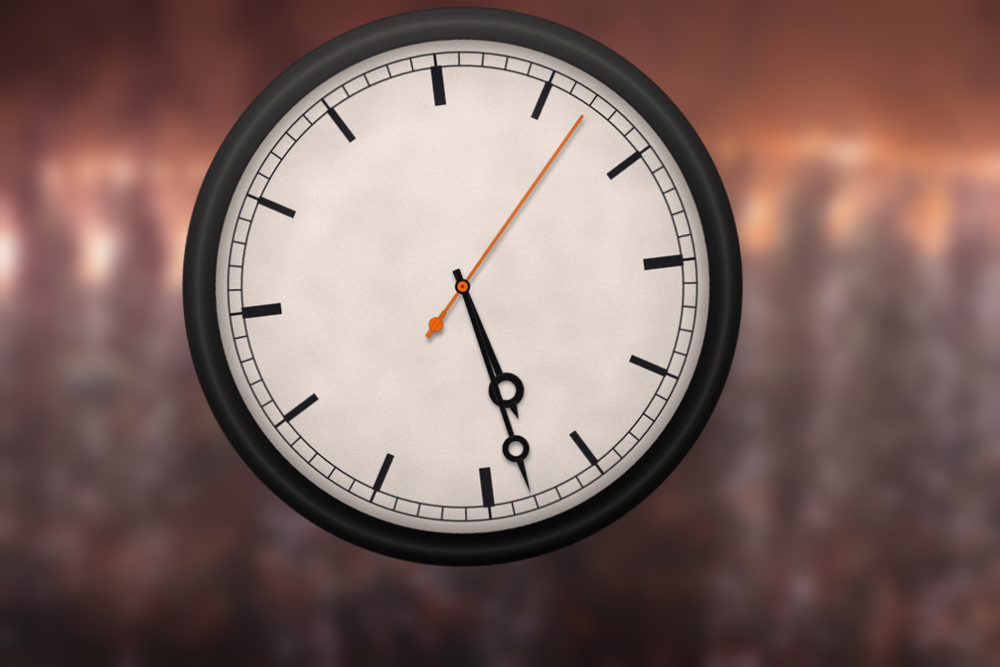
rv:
5.28.07
